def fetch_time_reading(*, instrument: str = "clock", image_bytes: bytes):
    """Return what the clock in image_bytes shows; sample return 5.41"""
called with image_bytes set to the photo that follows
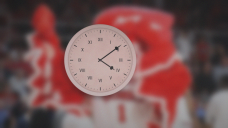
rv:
4.09
